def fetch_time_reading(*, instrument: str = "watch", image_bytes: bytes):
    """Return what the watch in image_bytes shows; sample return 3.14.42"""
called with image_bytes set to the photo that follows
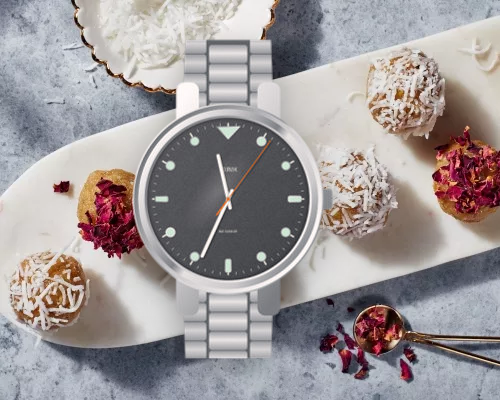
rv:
11.34.06
